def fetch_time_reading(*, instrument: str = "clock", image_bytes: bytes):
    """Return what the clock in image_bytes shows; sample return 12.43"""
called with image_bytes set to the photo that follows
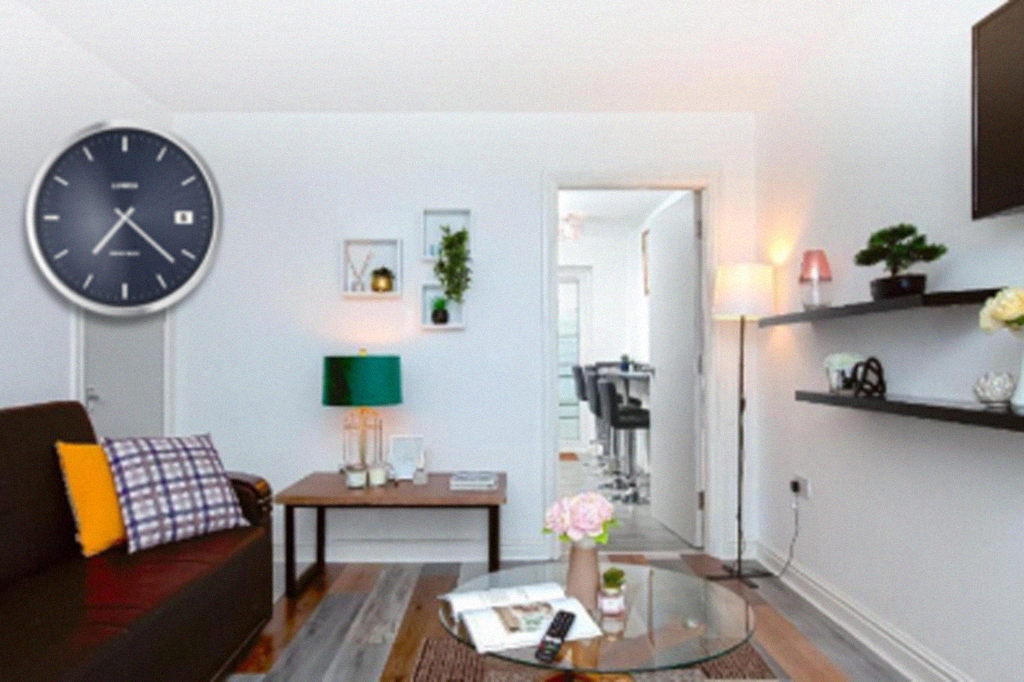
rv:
7.22
